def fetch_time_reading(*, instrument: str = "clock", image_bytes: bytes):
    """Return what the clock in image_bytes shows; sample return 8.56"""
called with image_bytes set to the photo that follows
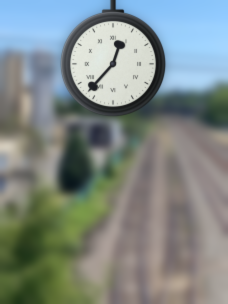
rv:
12.37
